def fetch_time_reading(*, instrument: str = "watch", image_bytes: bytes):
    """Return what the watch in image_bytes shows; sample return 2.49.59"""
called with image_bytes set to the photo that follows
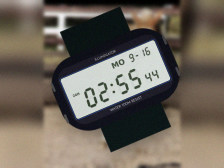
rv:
2.55.44
